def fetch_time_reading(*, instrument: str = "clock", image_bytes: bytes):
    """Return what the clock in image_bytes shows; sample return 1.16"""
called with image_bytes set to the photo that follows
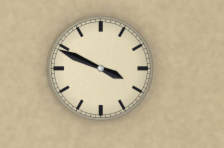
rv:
3.49
